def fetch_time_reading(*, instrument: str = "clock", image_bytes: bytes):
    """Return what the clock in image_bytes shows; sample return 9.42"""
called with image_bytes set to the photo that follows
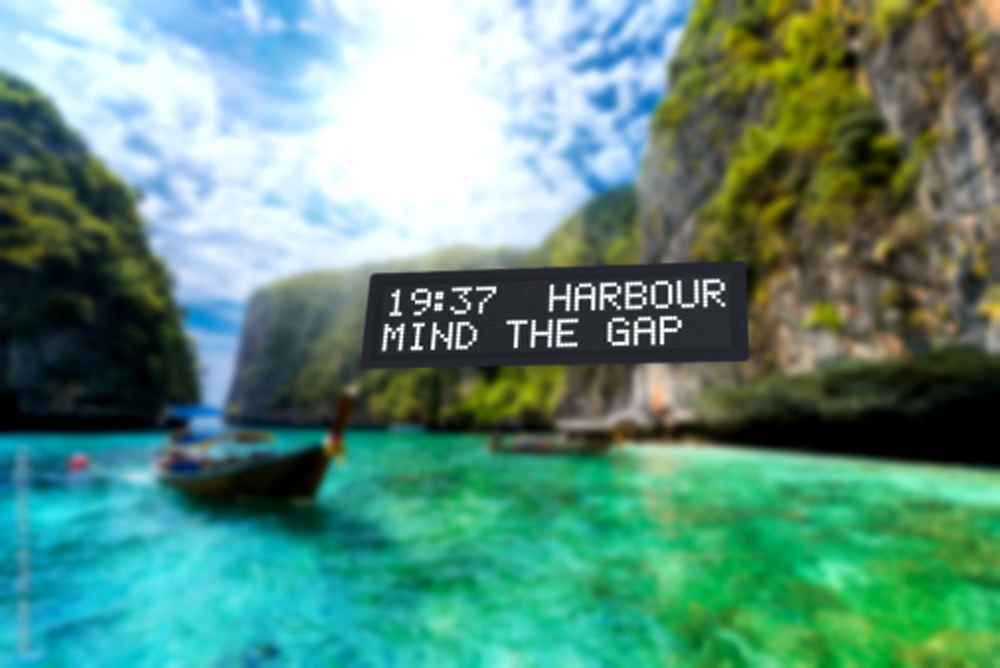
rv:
19.37
